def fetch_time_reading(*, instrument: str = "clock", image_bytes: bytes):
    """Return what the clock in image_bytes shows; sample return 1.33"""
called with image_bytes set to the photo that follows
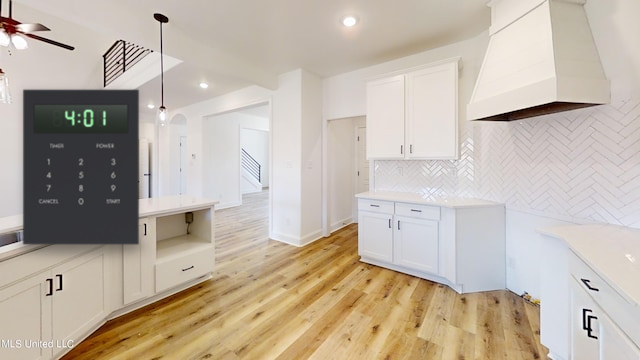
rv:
4.01
